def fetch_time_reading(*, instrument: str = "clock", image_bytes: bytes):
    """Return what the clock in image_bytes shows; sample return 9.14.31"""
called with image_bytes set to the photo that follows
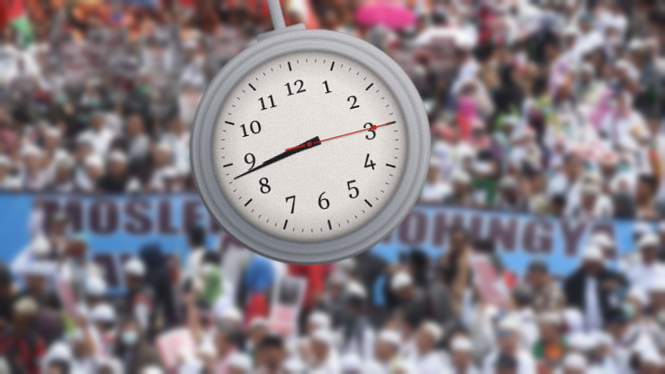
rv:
8.43.15
